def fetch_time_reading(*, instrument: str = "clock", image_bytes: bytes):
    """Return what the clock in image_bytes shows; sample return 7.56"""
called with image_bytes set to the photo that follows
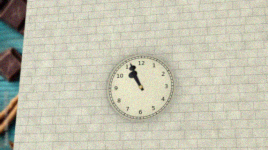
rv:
10.56
